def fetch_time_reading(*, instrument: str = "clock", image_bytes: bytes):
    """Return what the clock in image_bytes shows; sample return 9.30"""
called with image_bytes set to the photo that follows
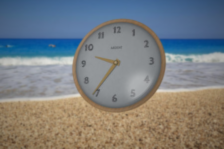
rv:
9.36
